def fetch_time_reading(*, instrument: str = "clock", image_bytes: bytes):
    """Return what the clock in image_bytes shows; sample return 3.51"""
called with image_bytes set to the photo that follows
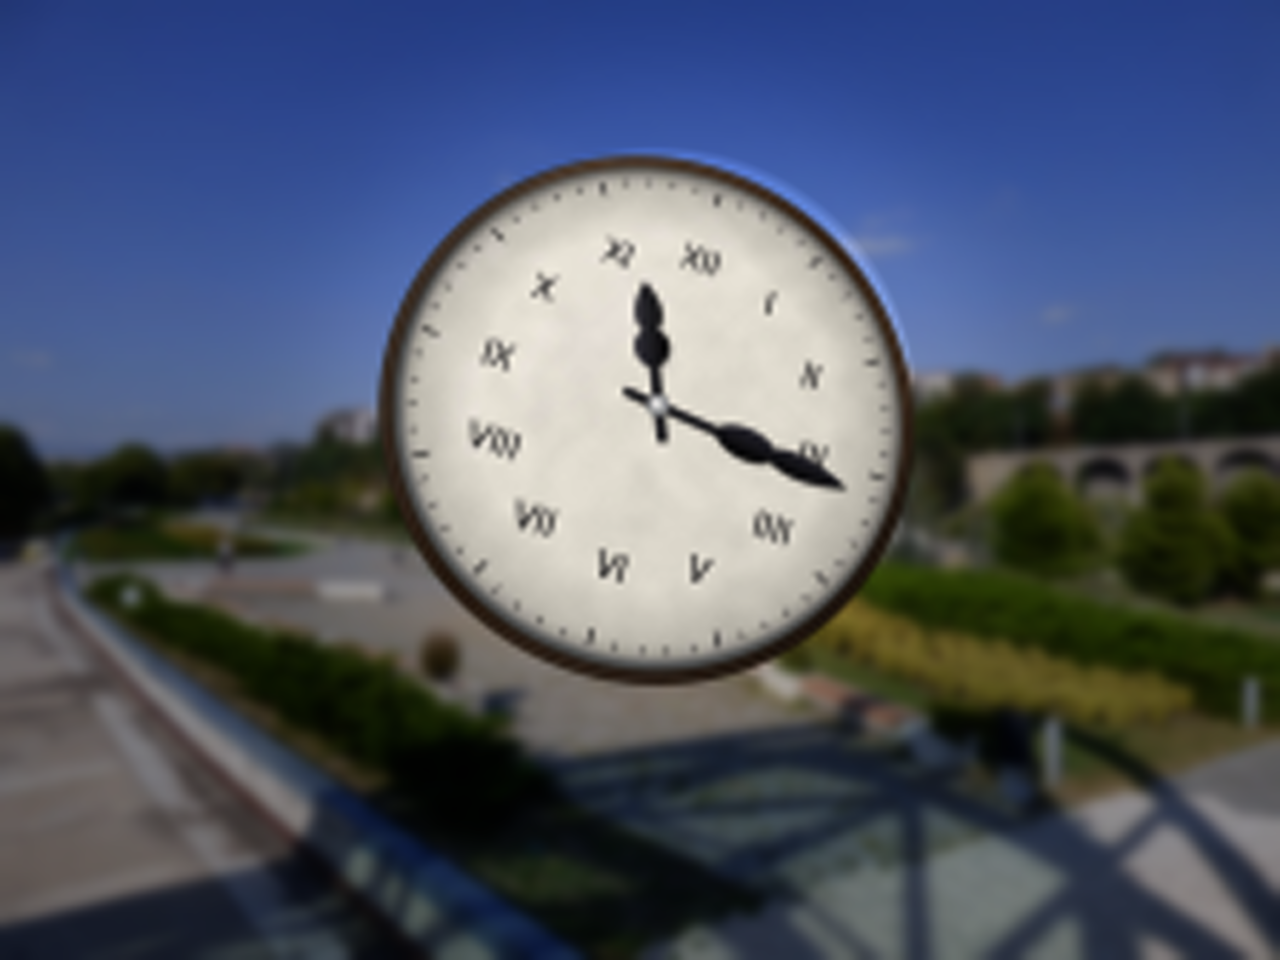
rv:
11.16
